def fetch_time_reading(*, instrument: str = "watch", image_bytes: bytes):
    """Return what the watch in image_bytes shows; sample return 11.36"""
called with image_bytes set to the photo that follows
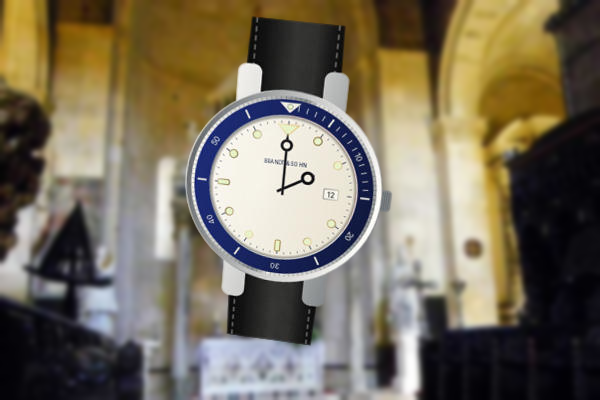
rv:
2.00
